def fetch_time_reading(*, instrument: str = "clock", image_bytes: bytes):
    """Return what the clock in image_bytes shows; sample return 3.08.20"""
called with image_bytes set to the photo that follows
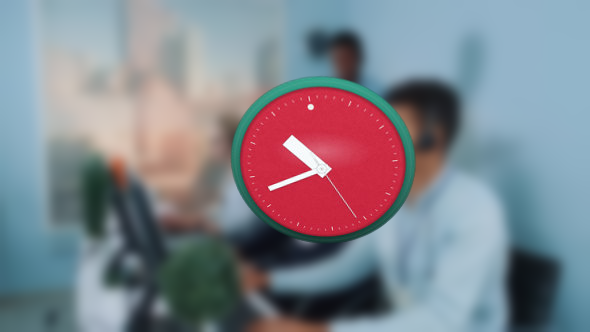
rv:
10.42.26
